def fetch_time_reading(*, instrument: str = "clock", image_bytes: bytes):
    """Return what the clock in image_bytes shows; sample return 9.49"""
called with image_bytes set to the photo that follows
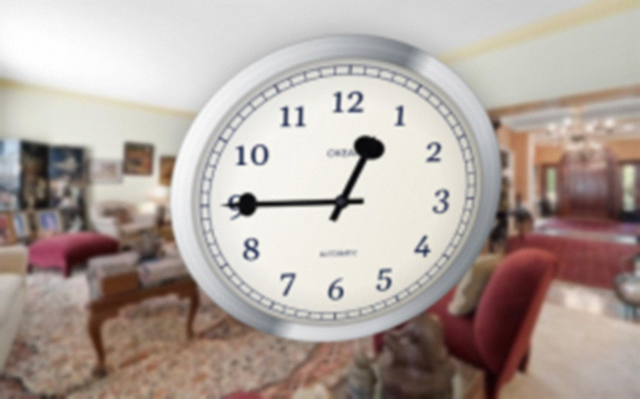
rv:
12.45
